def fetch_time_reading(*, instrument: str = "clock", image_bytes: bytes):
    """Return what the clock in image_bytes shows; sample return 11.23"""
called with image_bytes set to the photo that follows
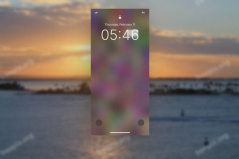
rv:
5.46
